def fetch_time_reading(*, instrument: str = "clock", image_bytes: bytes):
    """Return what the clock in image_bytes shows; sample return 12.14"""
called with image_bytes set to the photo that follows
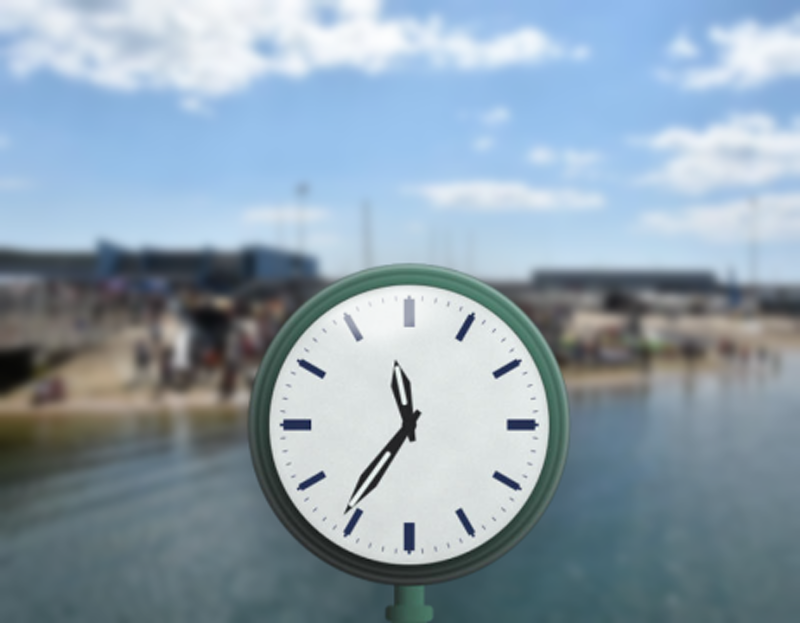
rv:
11.36
